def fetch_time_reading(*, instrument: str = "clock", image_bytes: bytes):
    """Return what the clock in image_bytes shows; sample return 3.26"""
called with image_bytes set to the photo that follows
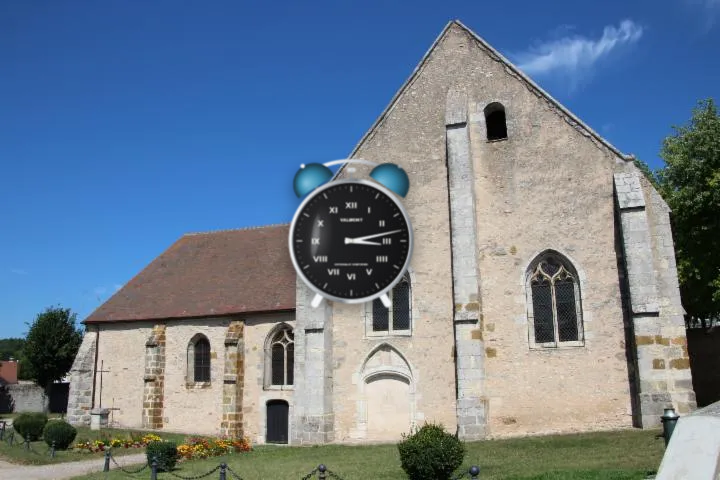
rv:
3.13
